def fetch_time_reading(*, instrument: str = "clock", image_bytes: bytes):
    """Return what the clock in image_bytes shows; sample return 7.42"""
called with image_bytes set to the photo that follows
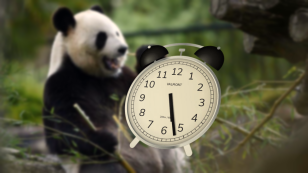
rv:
5.27
